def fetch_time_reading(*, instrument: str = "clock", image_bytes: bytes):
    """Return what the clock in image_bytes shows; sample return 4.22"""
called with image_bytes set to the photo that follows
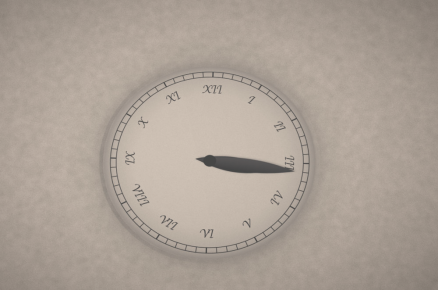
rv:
3.16
